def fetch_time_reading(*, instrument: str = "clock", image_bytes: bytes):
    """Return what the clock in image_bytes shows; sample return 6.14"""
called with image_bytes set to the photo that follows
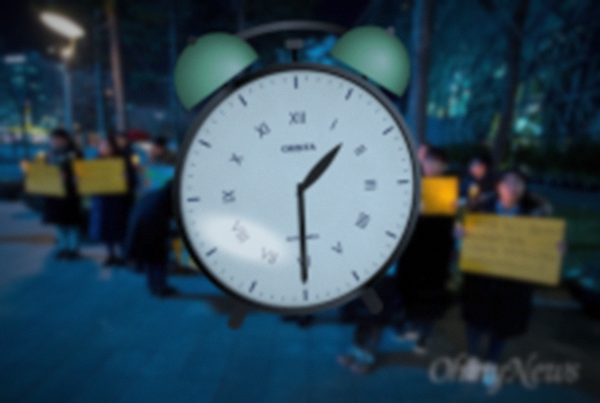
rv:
1.30
